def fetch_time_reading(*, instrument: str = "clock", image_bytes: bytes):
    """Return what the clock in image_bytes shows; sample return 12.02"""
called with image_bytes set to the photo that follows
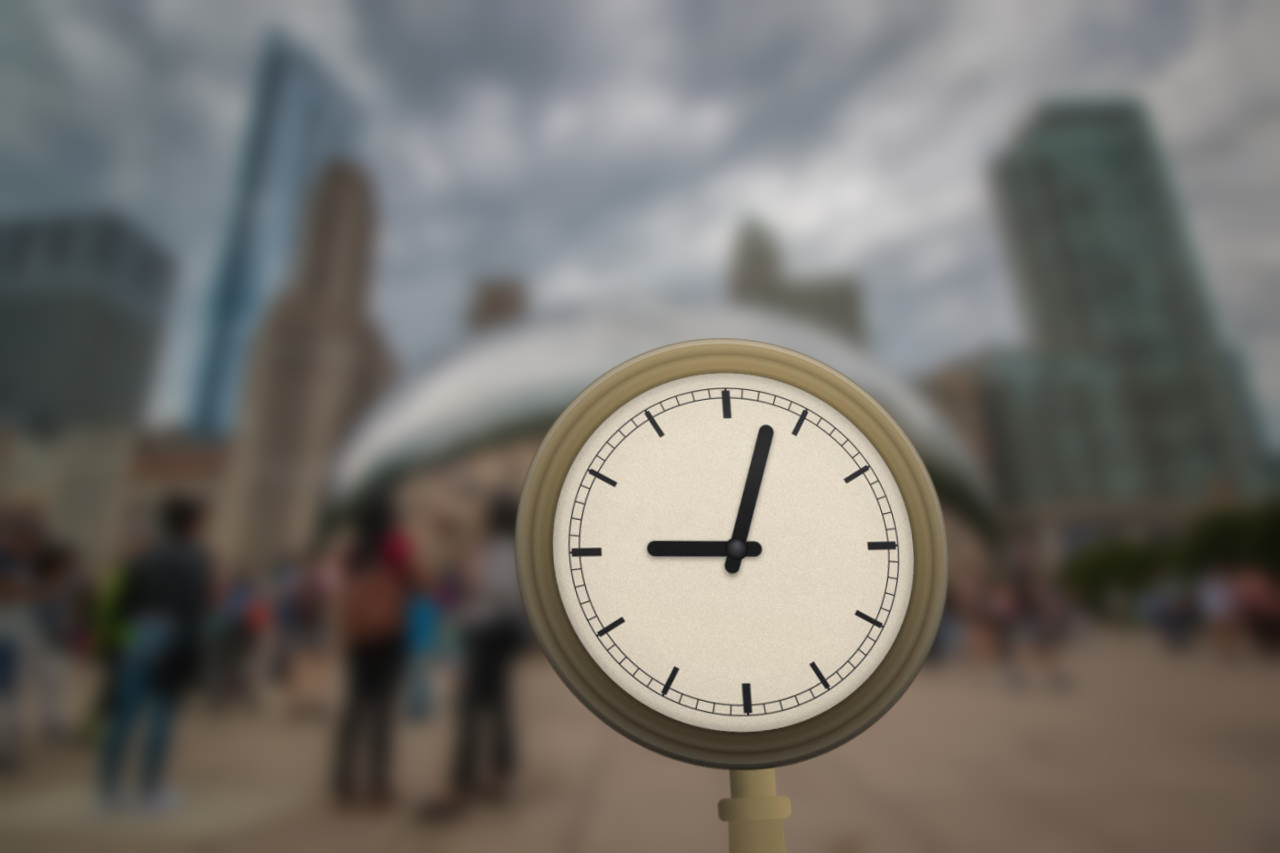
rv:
9.03
